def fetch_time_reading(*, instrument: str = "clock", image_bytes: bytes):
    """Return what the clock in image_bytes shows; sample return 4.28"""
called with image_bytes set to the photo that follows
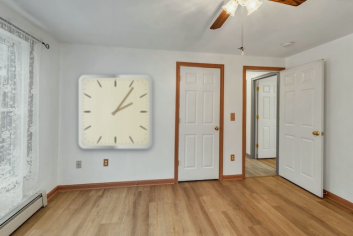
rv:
2.06
